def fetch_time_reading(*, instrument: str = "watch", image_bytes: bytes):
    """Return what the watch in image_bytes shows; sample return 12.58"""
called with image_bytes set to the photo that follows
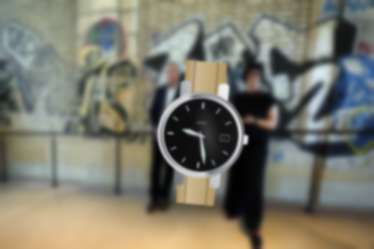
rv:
9.28
